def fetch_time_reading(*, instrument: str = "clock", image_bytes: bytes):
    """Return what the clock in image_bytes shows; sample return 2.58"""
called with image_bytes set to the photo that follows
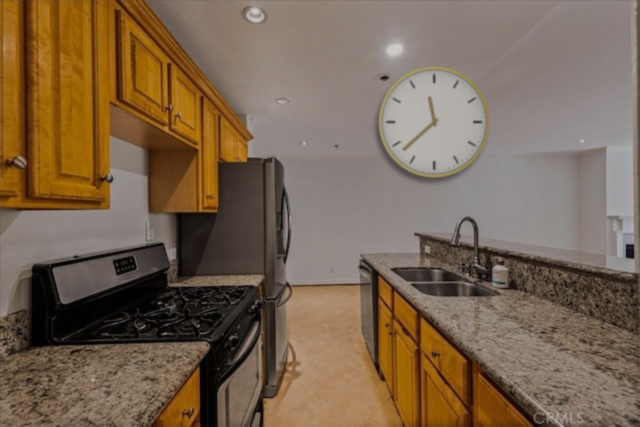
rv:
11.38
